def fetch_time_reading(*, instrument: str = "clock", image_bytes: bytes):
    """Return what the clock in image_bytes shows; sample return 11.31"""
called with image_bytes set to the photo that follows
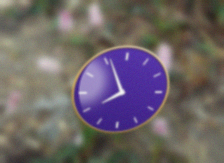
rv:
7.56
